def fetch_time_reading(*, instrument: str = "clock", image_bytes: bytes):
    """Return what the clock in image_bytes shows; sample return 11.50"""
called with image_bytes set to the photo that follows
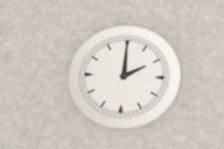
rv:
2.00
